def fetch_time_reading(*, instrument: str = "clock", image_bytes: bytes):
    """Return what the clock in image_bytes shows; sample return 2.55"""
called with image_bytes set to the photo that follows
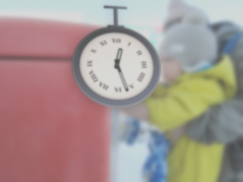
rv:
12.27
